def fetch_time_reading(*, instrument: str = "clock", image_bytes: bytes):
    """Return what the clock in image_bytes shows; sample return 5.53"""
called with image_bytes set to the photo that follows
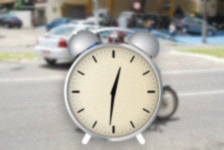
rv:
12.31
